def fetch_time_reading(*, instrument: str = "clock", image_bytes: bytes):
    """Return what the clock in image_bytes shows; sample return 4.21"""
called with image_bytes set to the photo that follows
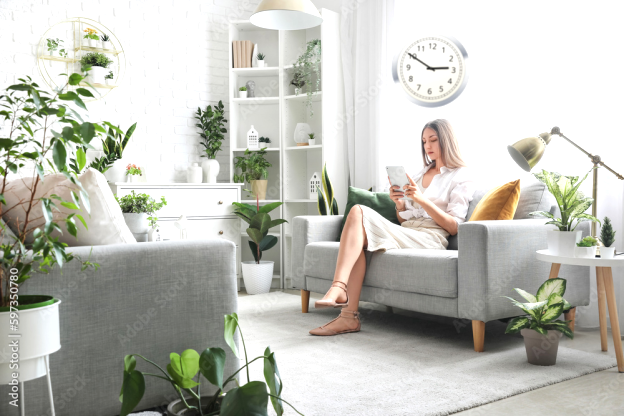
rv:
2.50
